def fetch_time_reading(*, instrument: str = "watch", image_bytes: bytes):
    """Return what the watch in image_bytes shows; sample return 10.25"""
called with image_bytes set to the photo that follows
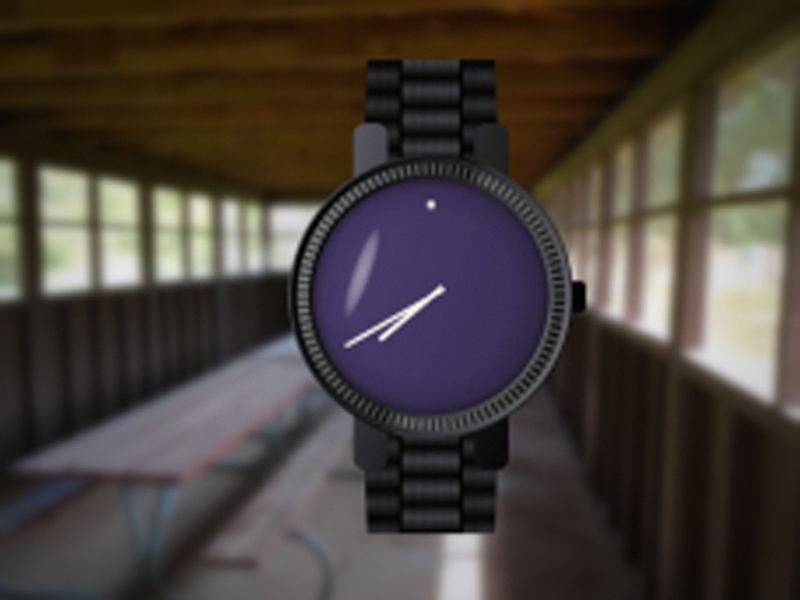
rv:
7.40
